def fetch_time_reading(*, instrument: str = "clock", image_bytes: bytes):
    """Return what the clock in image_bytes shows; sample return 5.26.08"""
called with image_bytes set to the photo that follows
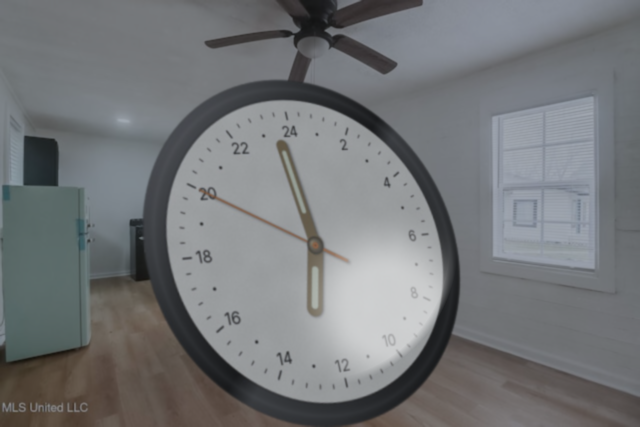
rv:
12.58.50
